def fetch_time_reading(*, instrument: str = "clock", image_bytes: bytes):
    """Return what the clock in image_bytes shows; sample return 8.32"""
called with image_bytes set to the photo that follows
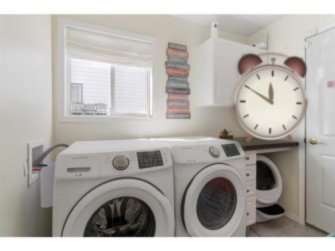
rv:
11.50
